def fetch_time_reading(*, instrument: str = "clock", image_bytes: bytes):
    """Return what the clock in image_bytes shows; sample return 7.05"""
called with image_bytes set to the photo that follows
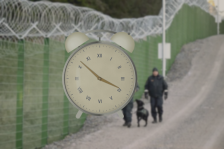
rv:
3.52
